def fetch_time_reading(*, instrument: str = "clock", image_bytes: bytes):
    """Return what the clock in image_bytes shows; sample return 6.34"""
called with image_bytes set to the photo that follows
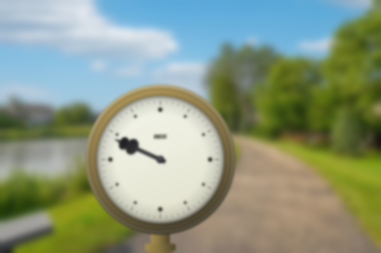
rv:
9.49
